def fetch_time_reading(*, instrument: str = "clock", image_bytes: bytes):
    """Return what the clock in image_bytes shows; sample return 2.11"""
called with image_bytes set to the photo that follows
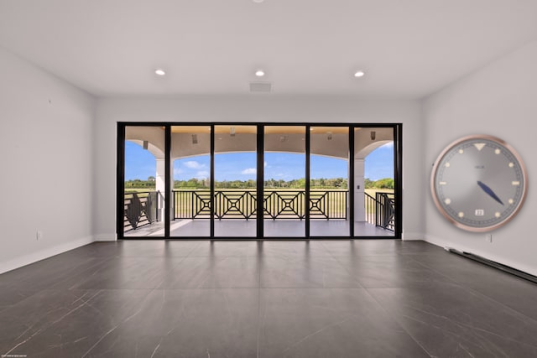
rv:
4.22
